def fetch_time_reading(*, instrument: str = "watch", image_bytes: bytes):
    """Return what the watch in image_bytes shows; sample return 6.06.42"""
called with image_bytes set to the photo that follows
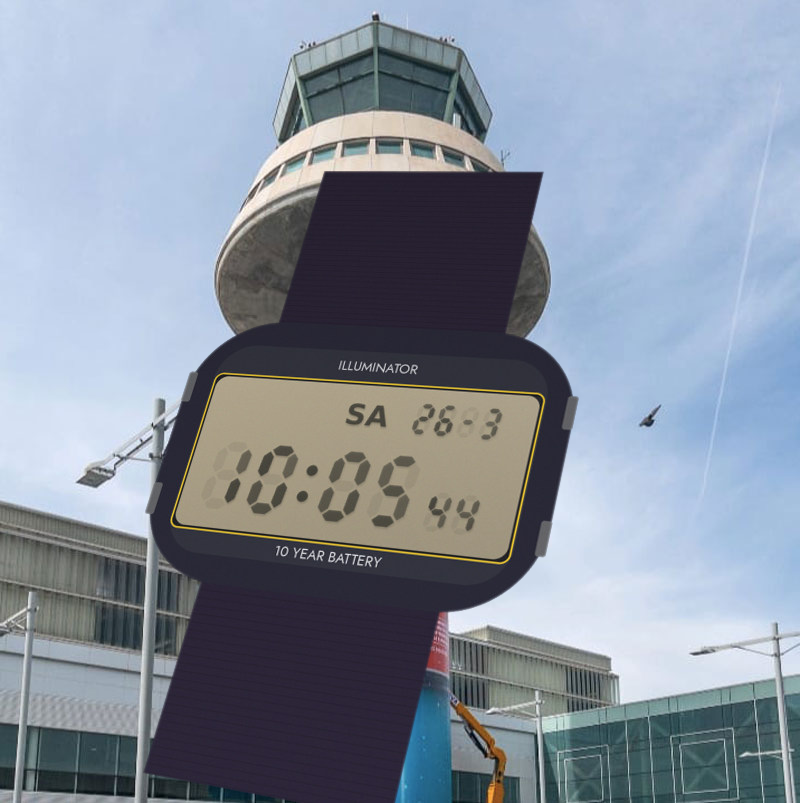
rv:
10.05.44
